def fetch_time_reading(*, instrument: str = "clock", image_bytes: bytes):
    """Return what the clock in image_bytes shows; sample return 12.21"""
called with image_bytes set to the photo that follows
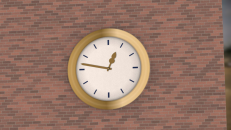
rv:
12.47
